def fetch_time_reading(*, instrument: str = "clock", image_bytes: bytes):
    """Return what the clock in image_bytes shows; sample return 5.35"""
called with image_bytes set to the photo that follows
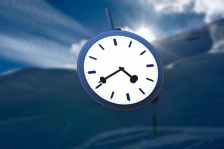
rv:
4.41
